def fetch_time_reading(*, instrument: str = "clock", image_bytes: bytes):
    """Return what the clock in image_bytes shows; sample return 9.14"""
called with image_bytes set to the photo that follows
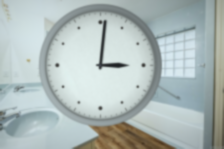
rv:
3.01
